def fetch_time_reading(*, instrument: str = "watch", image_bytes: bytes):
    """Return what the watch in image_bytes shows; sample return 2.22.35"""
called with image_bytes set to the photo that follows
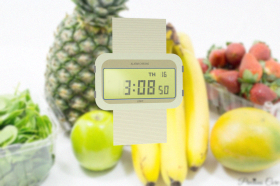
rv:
3.08.50
